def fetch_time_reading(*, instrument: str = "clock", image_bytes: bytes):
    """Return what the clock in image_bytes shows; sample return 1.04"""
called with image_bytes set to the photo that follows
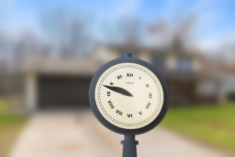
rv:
9.48
